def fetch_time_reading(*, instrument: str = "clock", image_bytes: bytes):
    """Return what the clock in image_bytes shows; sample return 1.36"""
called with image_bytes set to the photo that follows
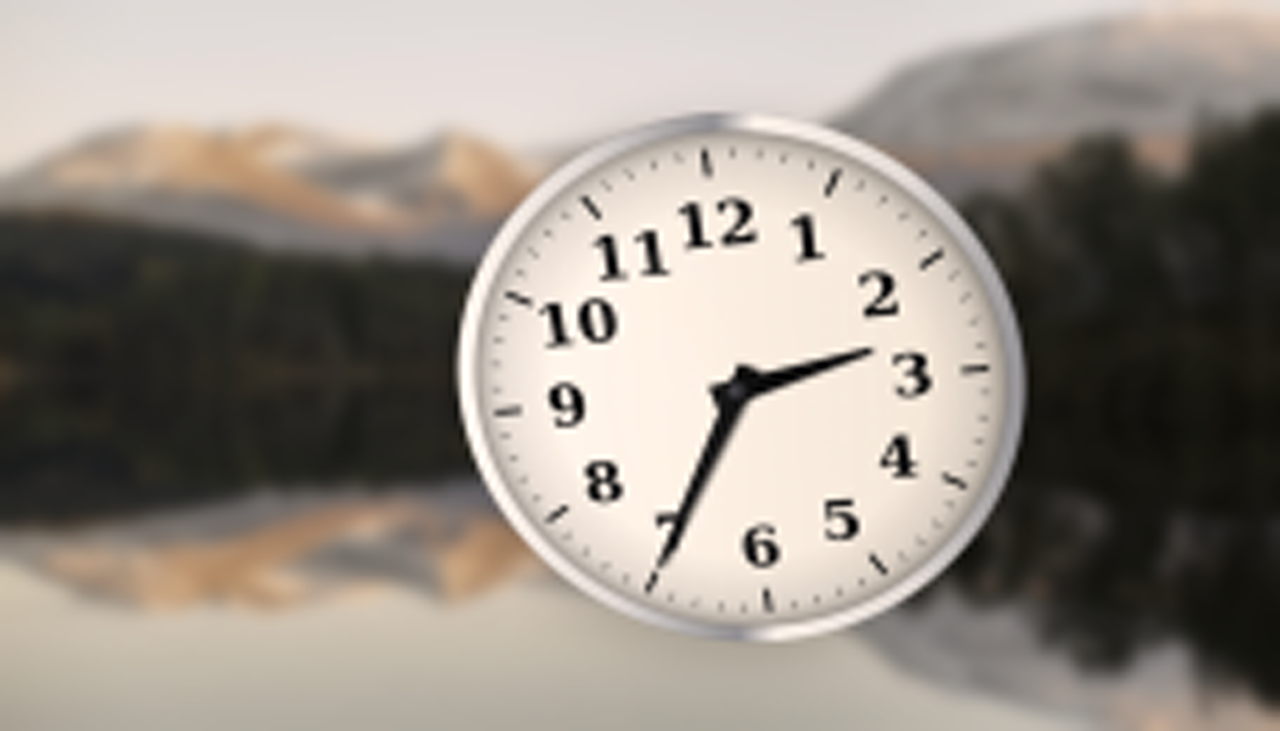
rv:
2.35
